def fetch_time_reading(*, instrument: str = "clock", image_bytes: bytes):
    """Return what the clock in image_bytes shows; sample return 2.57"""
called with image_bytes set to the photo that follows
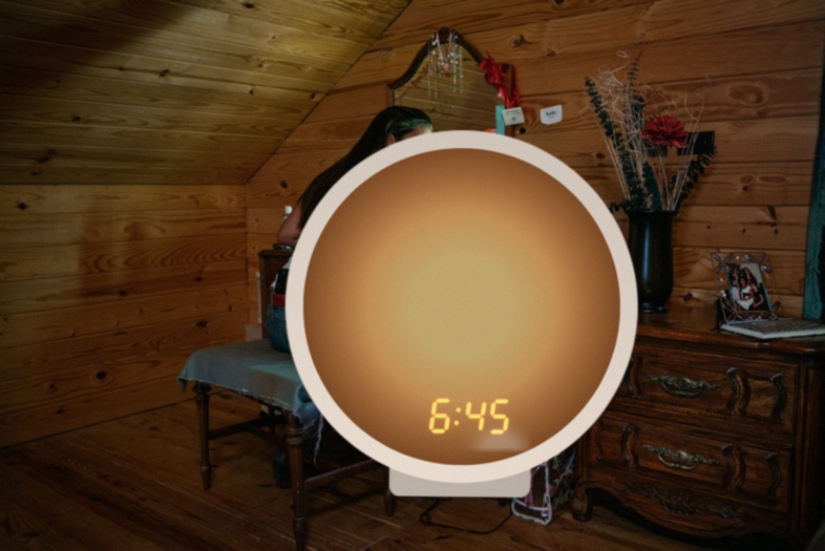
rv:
6.45
